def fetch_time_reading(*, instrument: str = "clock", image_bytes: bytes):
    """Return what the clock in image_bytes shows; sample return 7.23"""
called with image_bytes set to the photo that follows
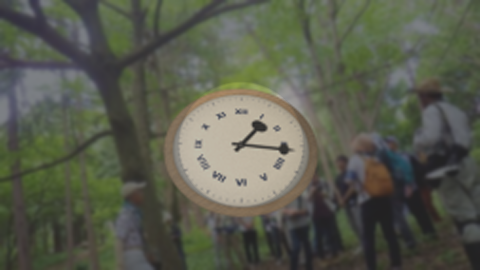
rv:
1.16
